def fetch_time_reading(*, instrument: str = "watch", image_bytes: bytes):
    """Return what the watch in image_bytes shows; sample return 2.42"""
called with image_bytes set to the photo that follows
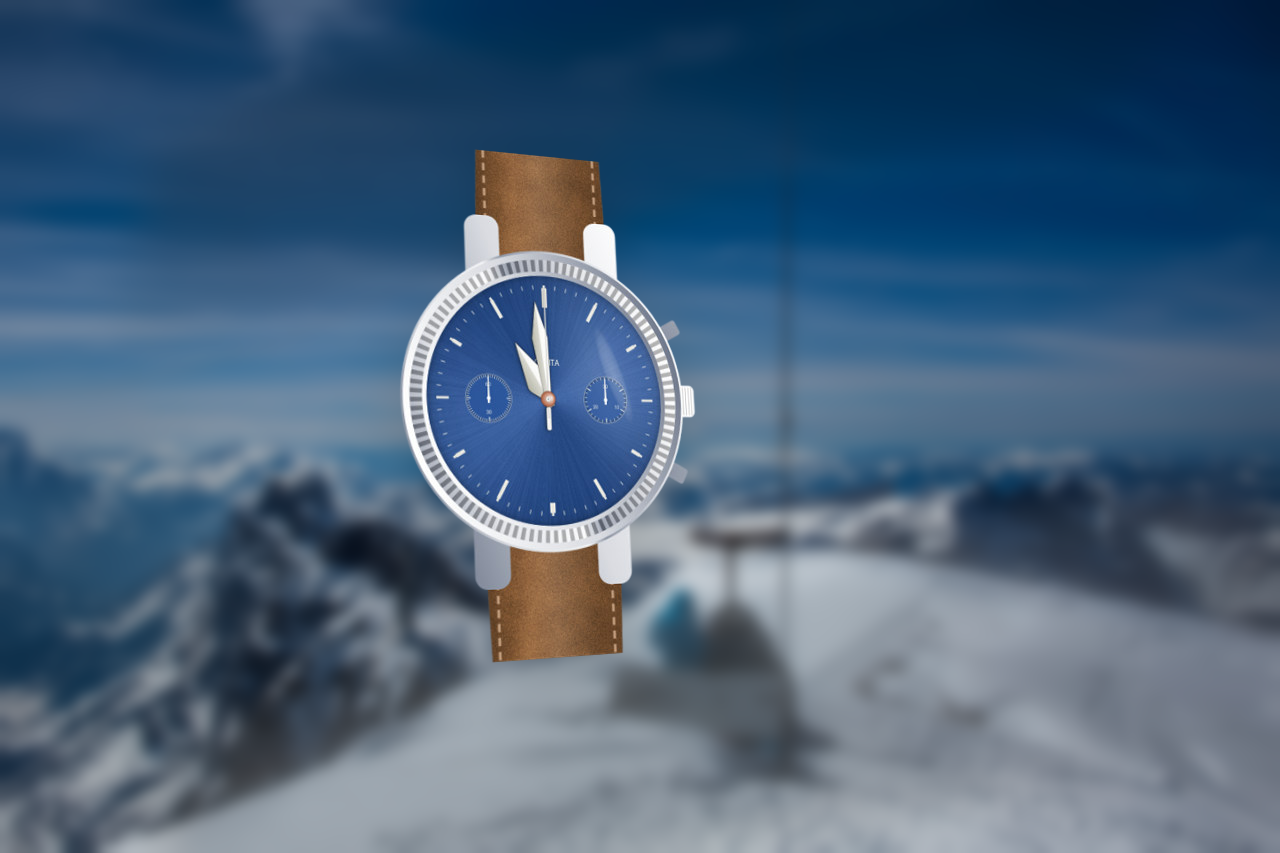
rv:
10.59
